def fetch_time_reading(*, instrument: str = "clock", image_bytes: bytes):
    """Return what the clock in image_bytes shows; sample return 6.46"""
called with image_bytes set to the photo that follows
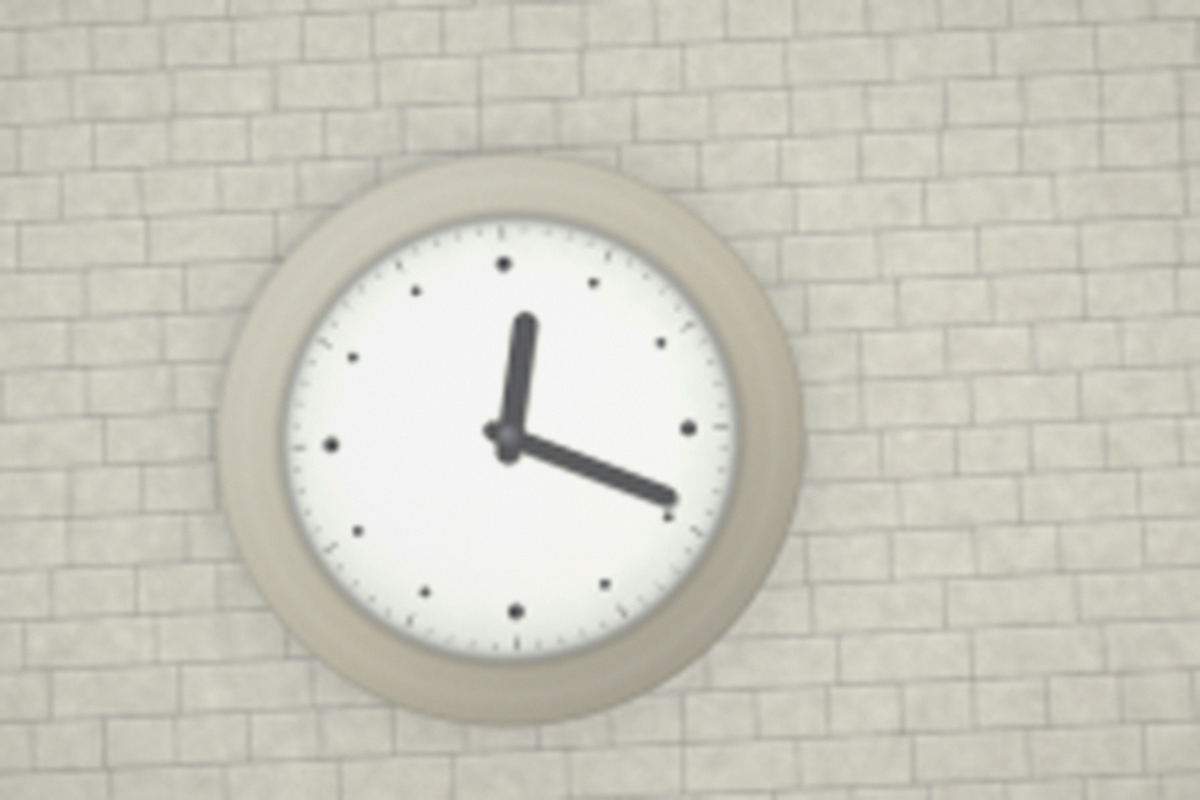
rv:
12.19
